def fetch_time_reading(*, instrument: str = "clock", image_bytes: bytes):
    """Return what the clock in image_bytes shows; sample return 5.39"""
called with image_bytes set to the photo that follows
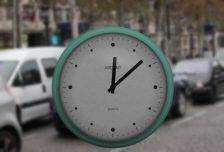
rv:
12.08
